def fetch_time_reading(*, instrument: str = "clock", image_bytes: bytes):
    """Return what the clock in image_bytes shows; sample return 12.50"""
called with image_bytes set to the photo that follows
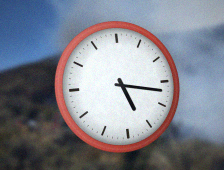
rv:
5.17
